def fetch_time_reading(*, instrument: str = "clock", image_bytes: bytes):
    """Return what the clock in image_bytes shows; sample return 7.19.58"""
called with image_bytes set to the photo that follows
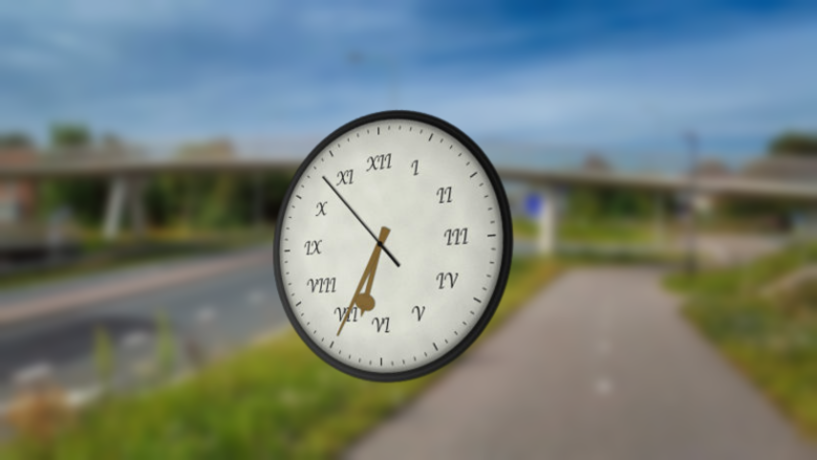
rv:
6.34.53
